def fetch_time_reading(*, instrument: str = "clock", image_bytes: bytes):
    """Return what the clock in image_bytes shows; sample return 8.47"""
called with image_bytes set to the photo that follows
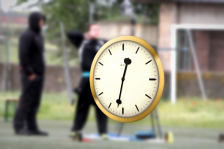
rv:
12.32
